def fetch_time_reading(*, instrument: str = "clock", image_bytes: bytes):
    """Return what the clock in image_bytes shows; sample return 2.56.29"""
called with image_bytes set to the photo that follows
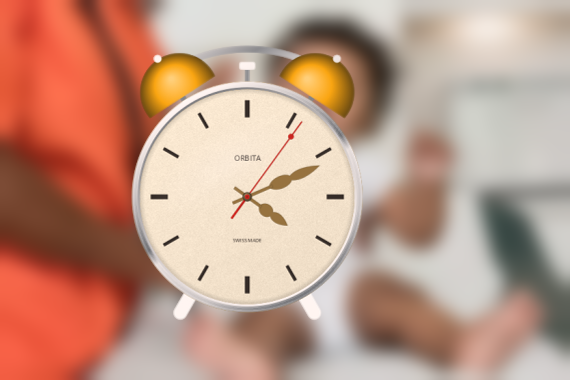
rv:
4.11.06
